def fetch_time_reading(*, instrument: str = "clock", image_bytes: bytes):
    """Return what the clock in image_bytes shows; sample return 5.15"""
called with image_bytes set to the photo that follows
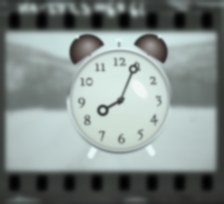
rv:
8.04
